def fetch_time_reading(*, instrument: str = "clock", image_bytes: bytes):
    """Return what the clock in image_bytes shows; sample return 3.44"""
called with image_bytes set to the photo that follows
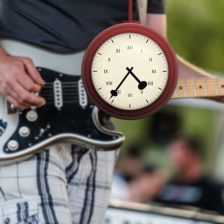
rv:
4.36
